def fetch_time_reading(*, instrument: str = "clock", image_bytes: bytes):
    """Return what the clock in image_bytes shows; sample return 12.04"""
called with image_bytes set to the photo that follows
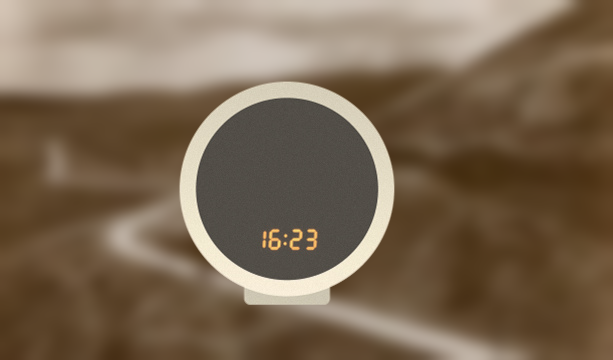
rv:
16.23
